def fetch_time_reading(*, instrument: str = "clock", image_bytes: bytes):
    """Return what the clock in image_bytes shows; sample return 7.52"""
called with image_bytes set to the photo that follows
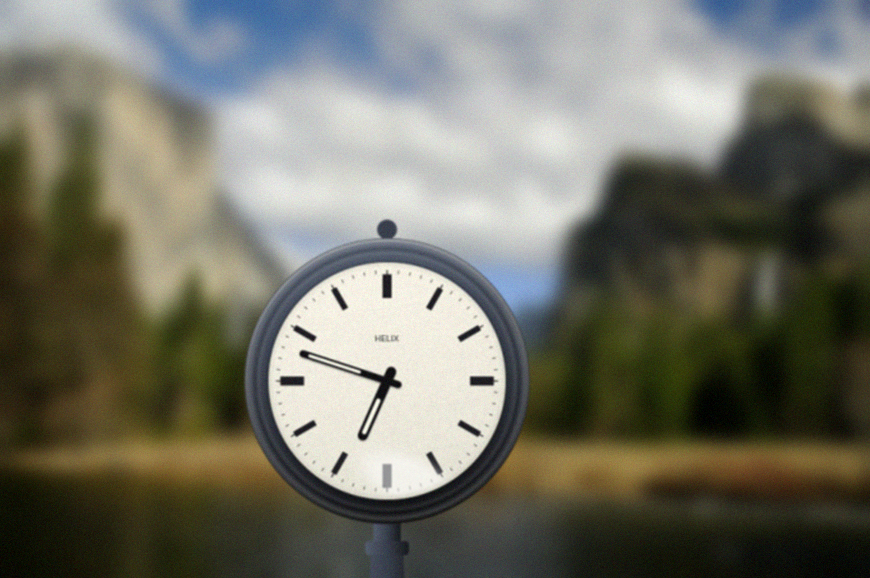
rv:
6.48
